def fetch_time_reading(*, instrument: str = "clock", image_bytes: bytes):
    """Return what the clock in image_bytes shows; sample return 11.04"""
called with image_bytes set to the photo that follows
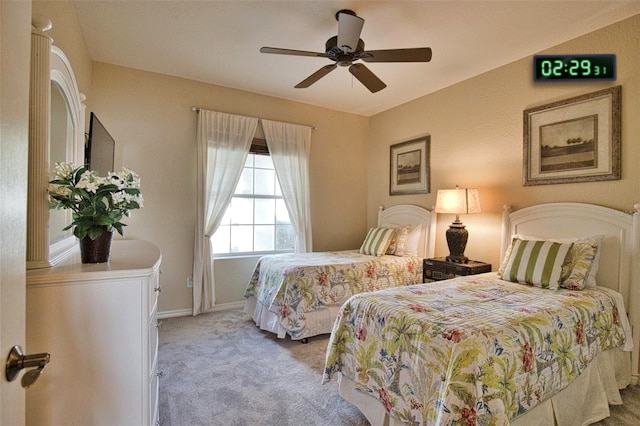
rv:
2.29
